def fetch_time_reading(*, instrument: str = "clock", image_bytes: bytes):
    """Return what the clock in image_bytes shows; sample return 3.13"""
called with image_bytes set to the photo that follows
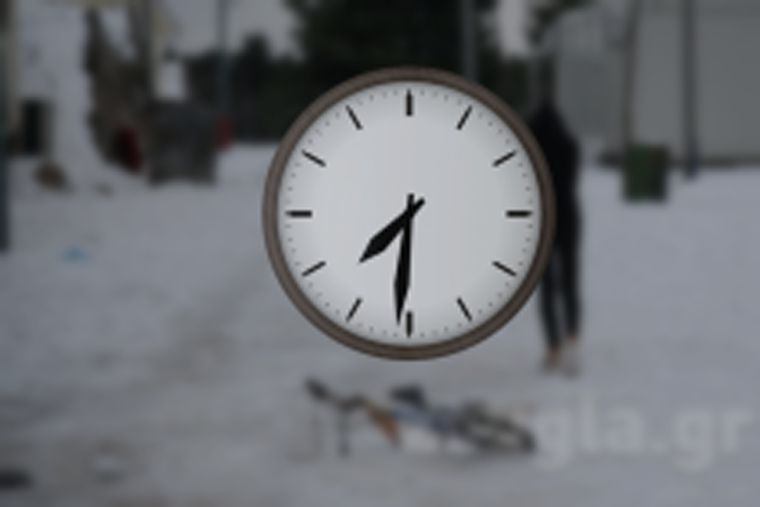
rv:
7.31
